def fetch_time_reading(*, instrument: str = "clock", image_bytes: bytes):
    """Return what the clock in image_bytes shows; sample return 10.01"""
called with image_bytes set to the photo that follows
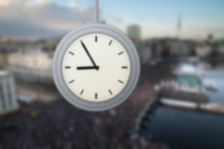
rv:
8.55
